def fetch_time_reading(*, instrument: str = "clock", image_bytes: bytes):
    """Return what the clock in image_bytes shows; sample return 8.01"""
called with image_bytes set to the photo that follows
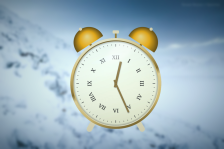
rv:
12.26
